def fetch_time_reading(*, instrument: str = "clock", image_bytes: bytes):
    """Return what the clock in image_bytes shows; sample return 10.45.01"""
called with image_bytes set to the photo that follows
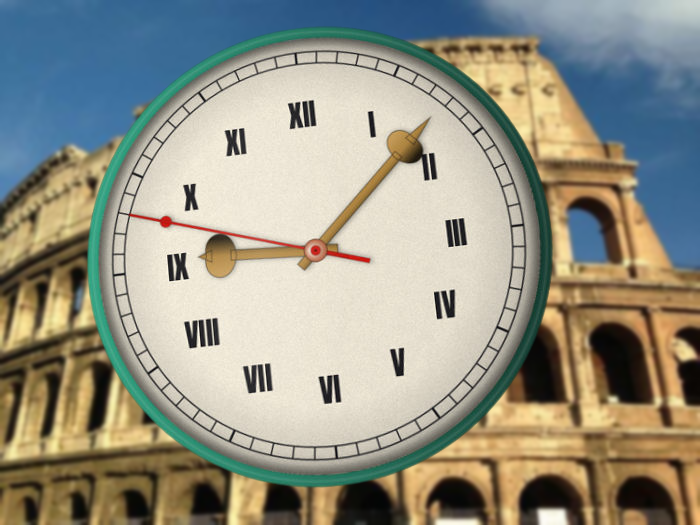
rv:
9.07.48
